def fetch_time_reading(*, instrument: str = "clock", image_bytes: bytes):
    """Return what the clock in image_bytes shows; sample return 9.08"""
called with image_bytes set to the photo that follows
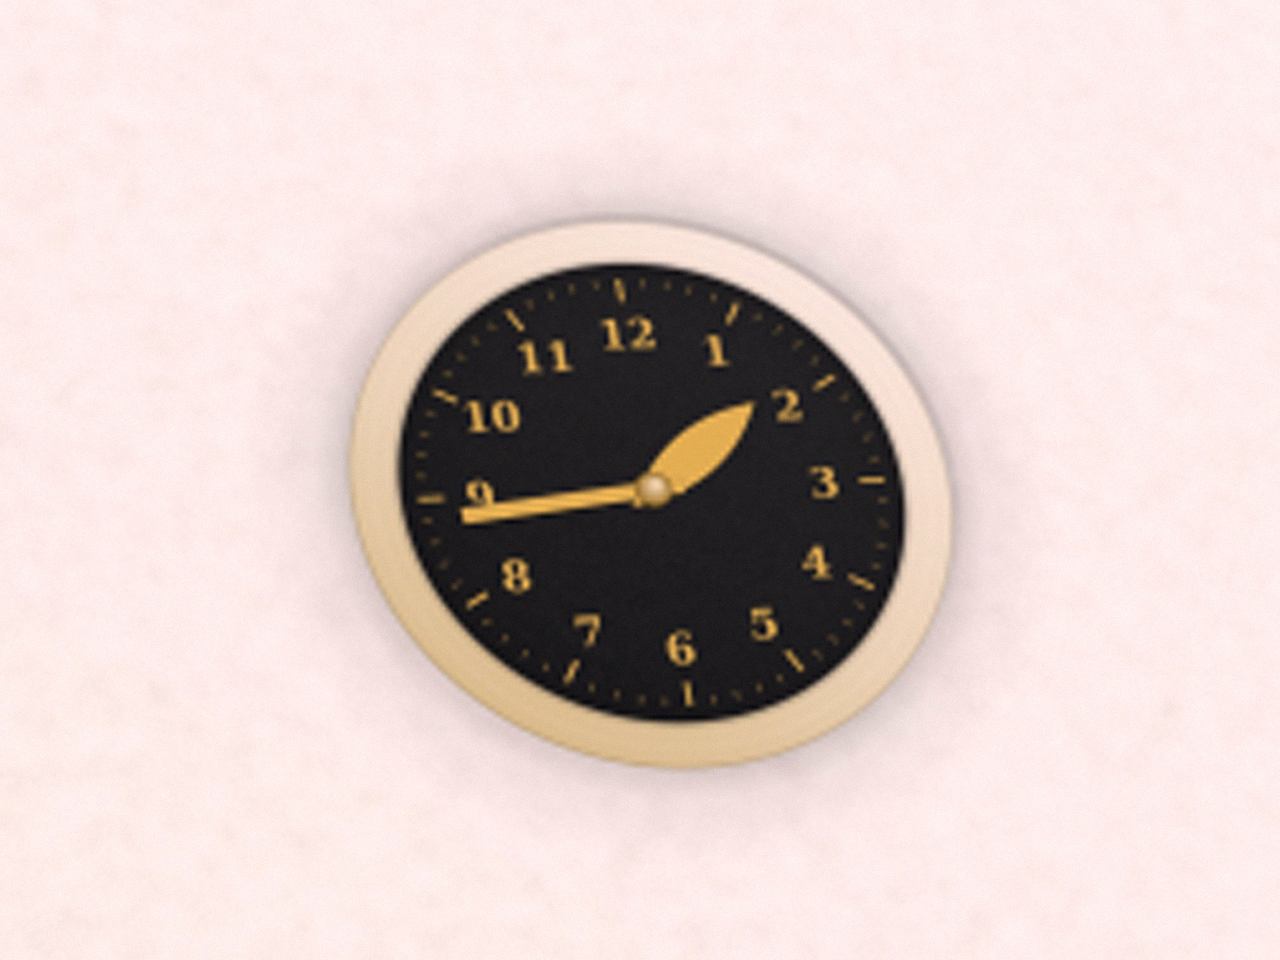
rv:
1.44
